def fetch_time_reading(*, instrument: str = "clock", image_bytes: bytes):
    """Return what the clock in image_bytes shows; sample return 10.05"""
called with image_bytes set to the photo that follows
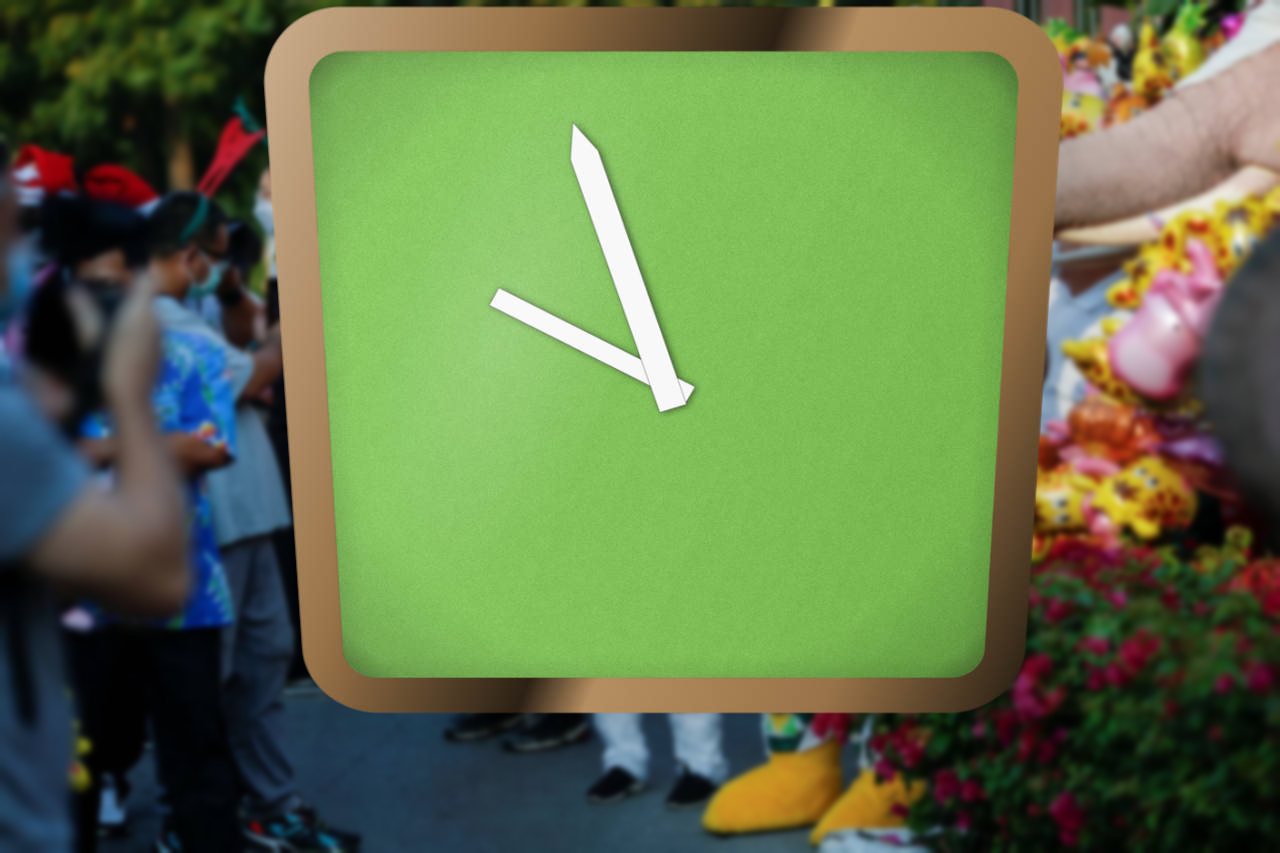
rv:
9.57
